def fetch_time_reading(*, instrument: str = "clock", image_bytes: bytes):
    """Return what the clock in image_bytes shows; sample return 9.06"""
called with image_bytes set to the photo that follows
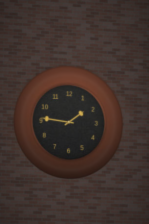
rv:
1.46
